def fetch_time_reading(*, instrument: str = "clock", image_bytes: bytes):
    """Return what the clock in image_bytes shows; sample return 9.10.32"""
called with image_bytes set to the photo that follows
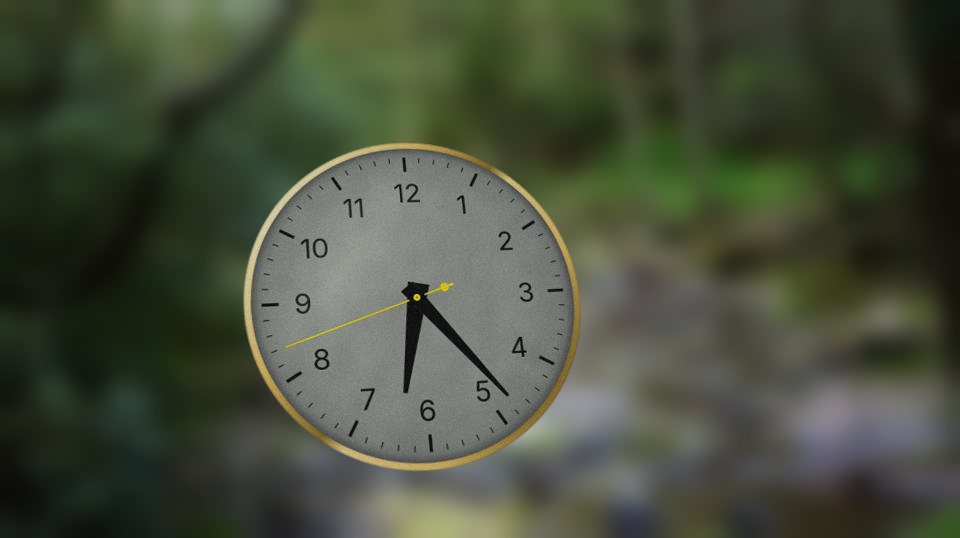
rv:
6.23.42
